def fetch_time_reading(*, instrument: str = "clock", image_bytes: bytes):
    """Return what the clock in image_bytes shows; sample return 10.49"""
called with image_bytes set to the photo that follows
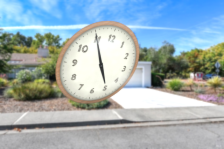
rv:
4.55
